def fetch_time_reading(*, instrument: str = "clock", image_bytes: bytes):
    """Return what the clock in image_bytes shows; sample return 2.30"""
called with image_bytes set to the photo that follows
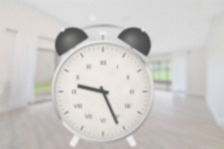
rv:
9.26
